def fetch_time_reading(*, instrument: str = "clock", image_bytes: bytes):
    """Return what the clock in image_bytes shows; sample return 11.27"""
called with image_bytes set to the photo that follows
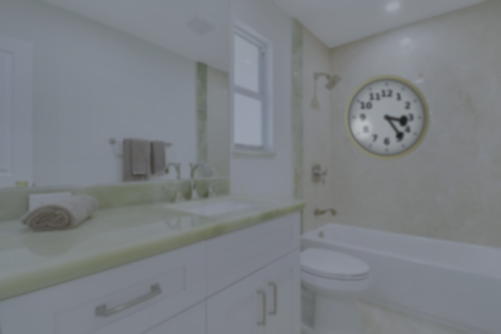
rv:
3.24
